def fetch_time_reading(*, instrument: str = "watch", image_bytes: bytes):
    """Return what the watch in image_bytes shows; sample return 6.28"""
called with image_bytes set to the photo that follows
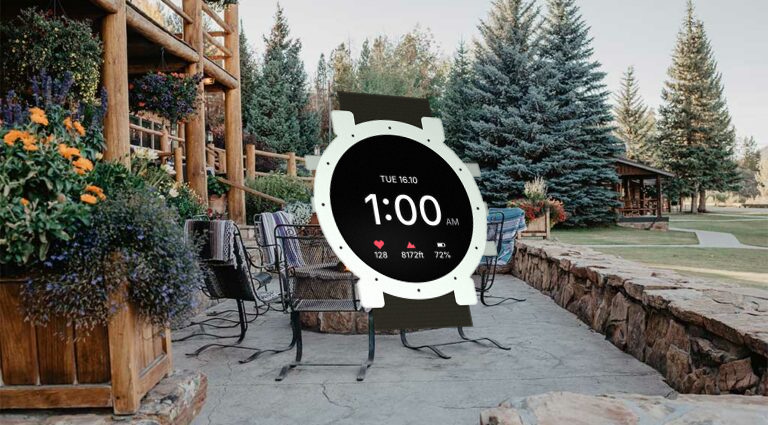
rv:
1.00
